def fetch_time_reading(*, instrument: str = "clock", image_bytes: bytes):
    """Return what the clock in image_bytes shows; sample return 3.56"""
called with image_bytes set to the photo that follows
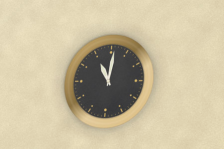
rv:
11.01
